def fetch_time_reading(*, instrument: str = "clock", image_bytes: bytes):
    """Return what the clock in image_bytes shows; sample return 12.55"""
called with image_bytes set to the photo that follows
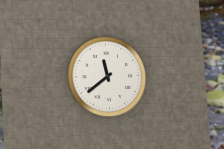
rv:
11.39
